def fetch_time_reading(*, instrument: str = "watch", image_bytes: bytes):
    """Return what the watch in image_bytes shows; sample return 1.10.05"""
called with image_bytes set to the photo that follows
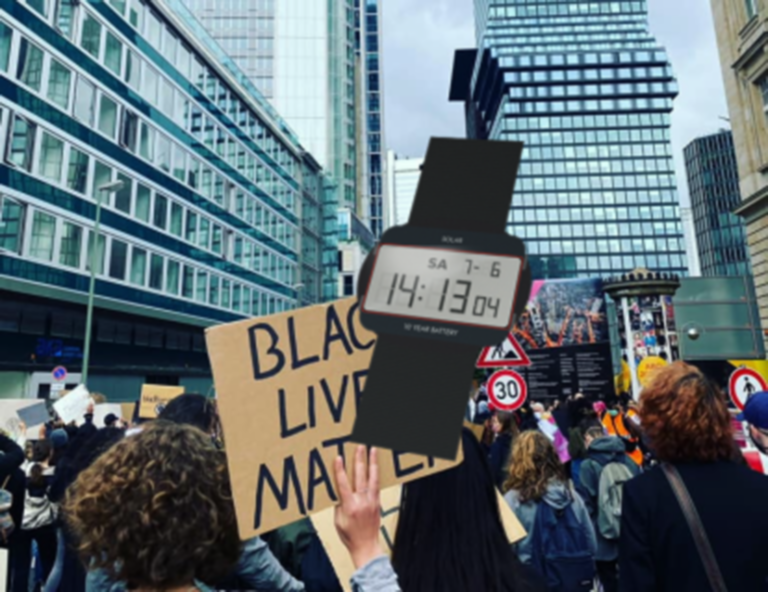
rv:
14.13.04
